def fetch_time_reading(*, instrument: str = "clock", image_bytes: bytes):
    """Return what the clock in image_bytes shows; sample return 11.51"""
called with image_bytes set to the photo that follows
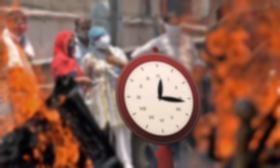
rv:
12.16
